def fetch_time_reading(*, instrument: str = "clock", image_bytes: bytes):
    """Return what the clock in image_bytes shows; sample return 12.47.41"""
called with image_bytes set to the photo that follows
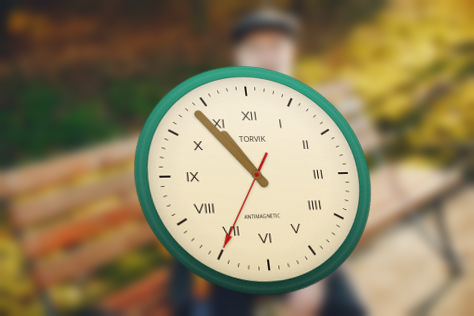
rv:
10.53.35
